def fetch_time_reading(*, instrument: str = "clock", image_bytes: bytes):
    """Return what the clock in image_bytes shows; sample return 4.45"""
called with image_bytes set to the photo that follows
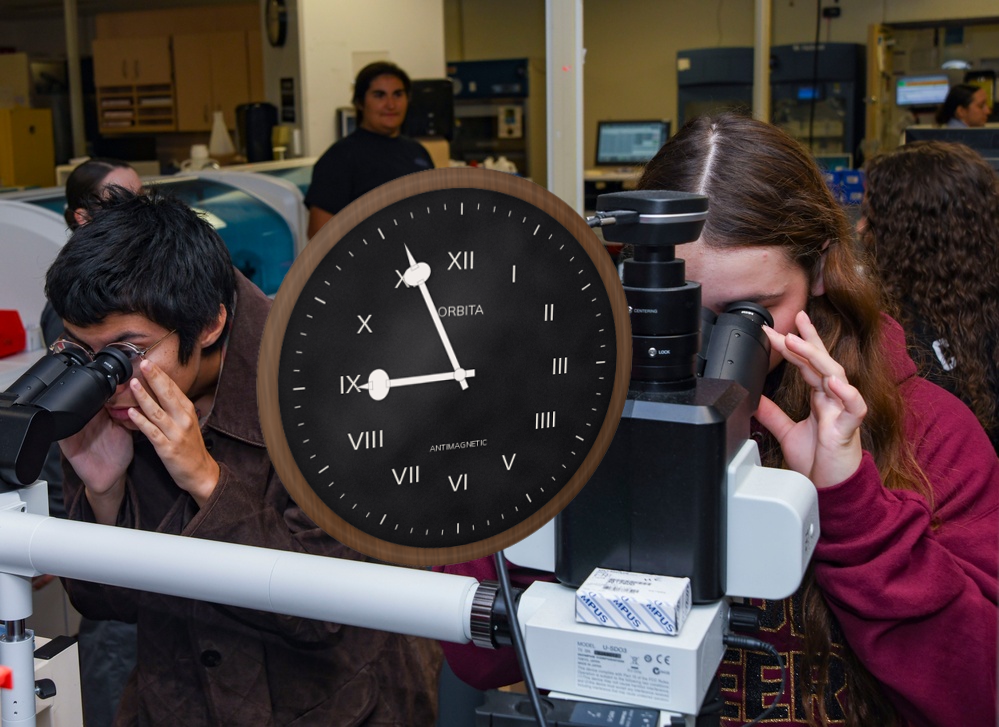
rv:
8.56
